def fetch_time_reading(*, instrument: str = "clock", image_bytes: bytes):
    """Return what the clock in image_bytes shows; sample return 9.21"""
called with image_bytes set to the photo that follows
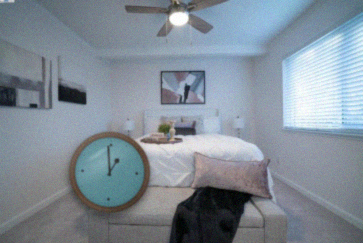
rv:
12.59
